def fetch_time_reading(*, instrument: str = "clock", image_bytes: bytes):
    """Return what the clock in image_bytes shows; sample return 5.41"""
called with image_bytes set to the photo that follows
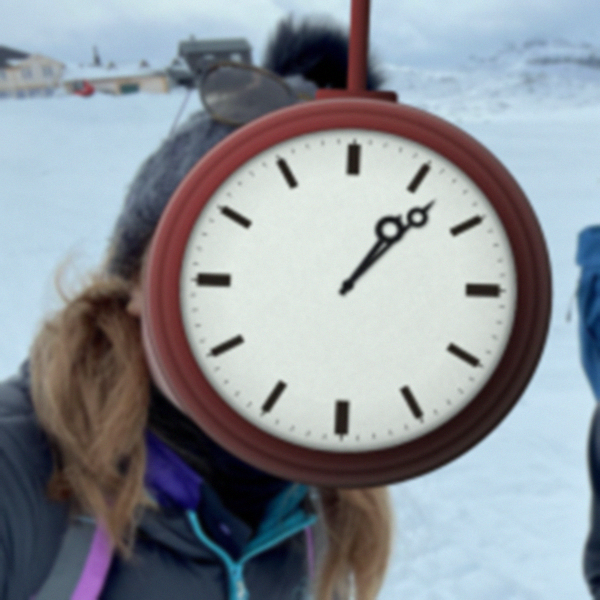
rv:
1.07
